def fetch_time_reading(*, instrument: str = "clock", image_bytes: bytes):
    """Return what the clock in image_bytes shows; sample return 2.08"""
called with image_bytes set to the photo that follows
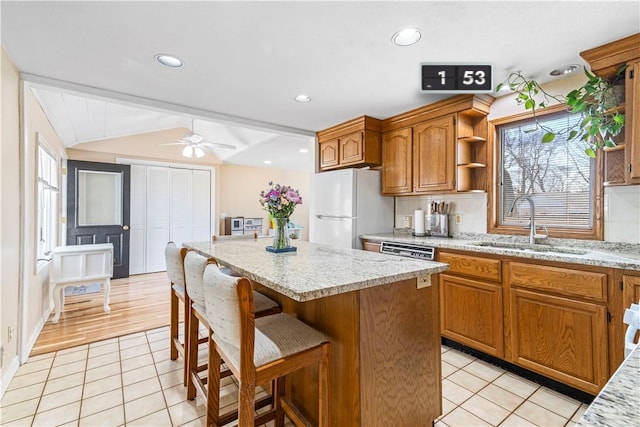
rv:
1.53
